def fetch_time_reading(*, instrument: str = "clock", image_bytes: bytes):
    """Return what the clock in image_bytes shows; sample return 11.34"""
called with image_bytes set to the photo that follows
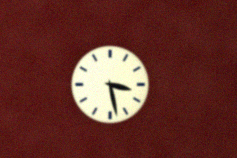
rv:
3.28
